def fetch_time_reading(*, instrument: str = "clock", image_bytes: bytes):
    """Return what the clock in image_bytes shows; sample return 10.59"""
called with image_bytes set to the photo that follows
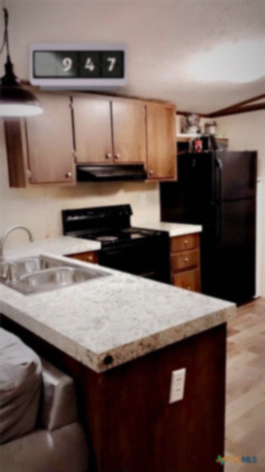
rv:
9.47
